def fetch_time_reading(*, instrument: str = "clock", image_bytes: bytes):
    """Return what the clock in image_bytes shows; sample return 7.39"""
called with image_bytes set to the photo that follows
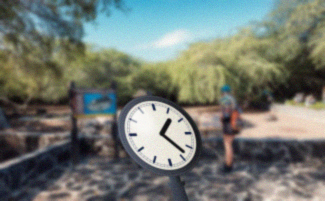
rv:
1.23
